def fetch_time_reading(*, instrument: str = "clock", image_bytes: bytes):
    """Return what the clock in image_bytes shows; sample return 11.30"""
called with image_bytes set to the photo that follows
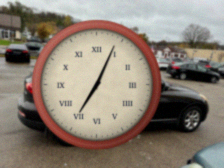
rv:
7.04
